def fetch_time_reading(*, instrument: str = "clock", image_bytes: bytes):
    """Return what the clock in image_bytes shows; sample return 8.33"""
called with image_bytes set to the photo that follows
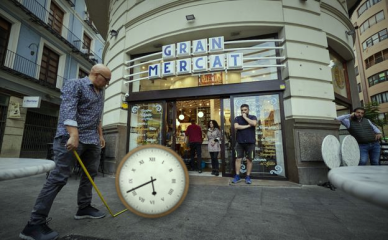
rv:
5.41
